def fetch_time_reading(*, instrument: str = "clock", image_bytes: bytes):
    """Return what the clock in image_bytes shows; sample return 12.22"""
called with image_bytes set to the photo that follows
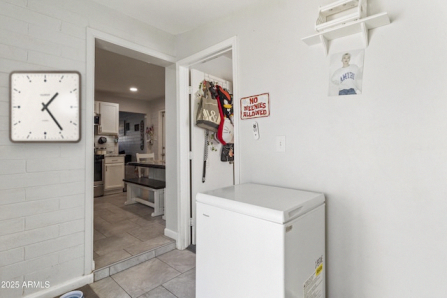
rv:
1.24
